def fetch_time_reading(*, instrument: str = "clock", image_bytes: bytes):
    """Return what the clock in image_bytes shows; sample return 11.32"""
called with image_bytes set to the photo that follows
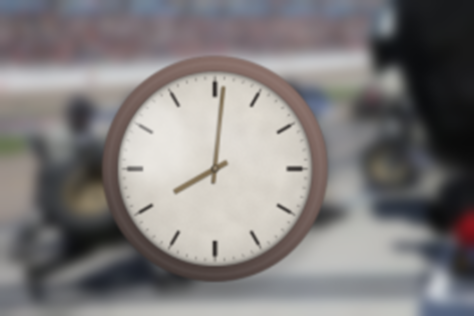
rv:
8.01
